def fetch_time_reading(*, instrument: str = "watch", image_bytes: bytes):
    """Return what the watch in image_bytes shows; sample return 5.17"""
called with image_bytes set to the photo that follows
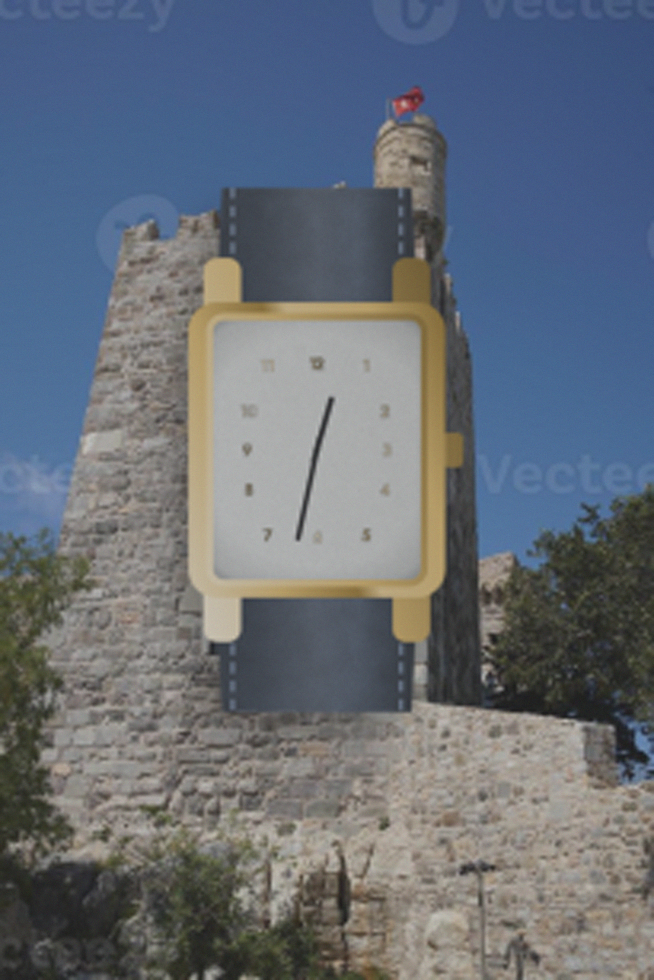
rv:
12.32
